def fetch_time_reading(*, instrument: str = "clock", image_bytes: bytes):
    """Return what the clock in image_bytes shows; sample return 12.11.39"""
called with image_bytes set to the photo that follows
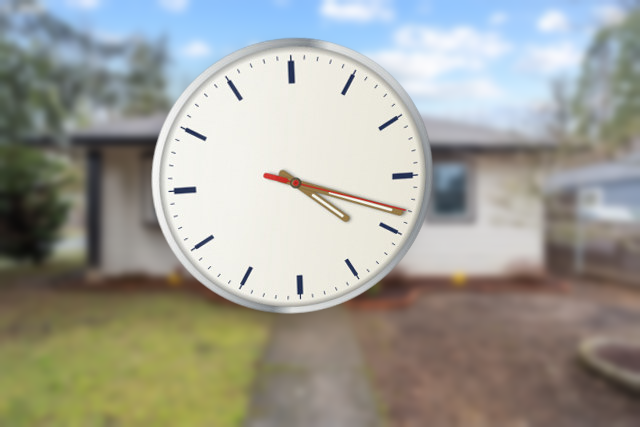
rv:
4.18.18
